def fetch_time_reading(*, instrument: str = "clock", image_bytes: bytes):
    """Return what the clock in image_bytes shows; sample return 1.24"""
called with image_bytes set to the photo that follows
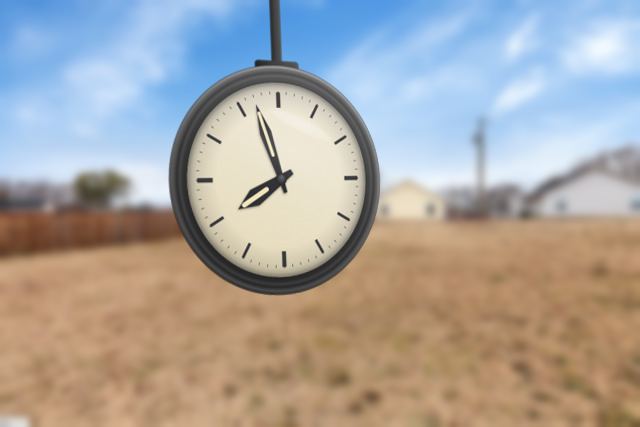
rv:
7.57
